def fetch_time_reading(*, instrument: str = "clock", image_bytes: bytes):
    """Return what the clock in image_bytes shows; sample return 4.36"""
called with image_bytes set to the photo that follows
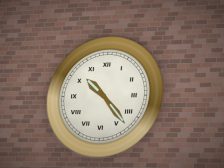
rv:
10.23
